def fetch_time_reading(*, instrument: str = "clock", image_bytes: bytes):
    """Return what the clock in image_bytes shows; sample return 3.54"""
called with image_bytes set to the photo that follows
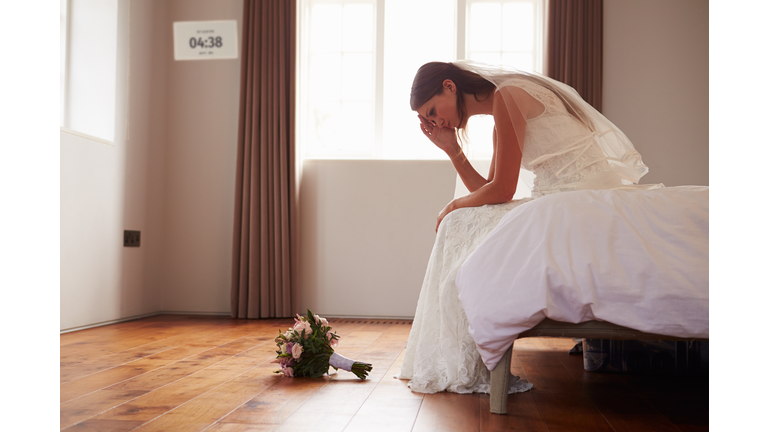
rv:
4.38
